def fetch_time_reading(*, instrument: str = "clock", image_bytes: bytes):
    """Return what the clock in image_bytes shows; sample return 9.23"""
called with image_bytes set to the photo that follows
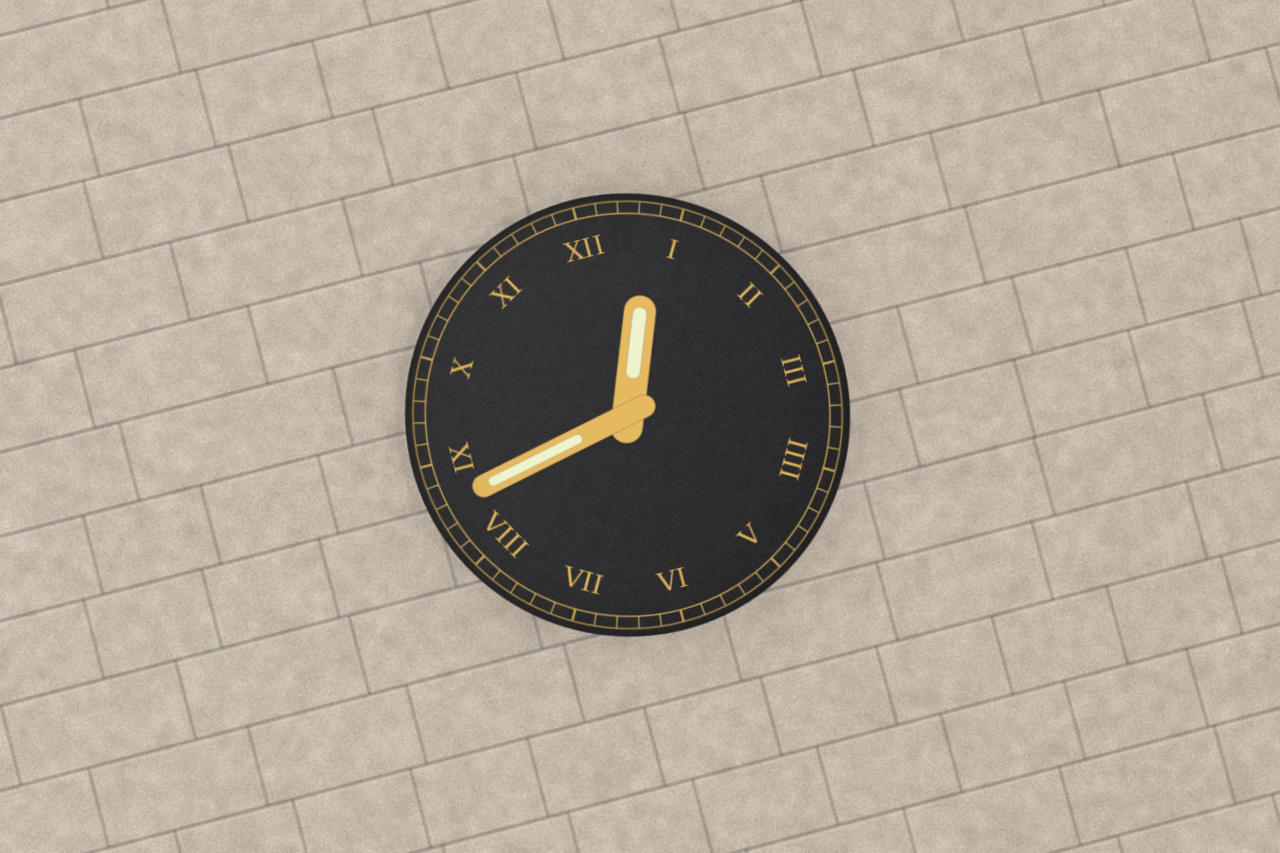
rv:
12.43
